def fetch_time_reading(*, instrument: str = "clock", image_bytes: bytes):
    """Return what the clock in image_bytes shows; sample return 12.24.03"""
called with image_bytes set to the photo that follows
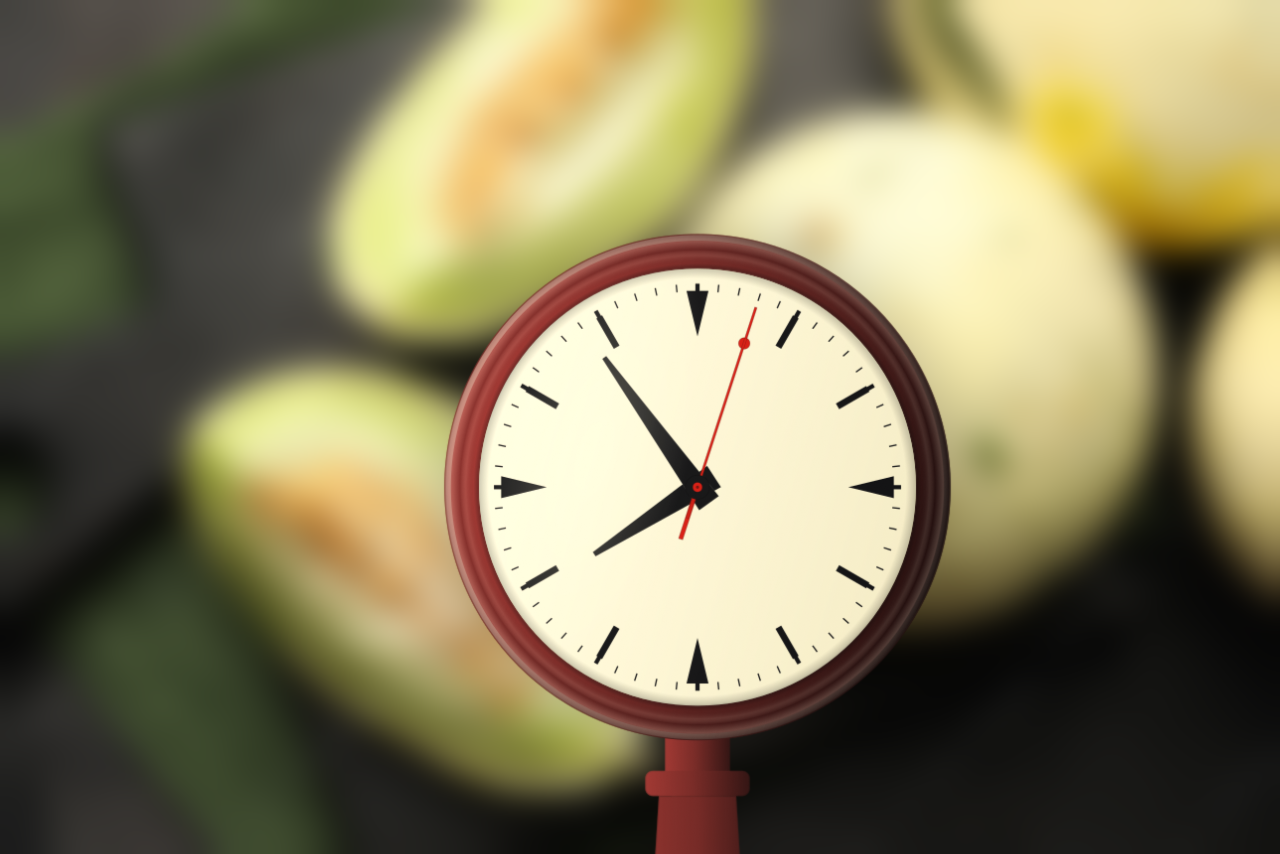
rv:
7.54.03
